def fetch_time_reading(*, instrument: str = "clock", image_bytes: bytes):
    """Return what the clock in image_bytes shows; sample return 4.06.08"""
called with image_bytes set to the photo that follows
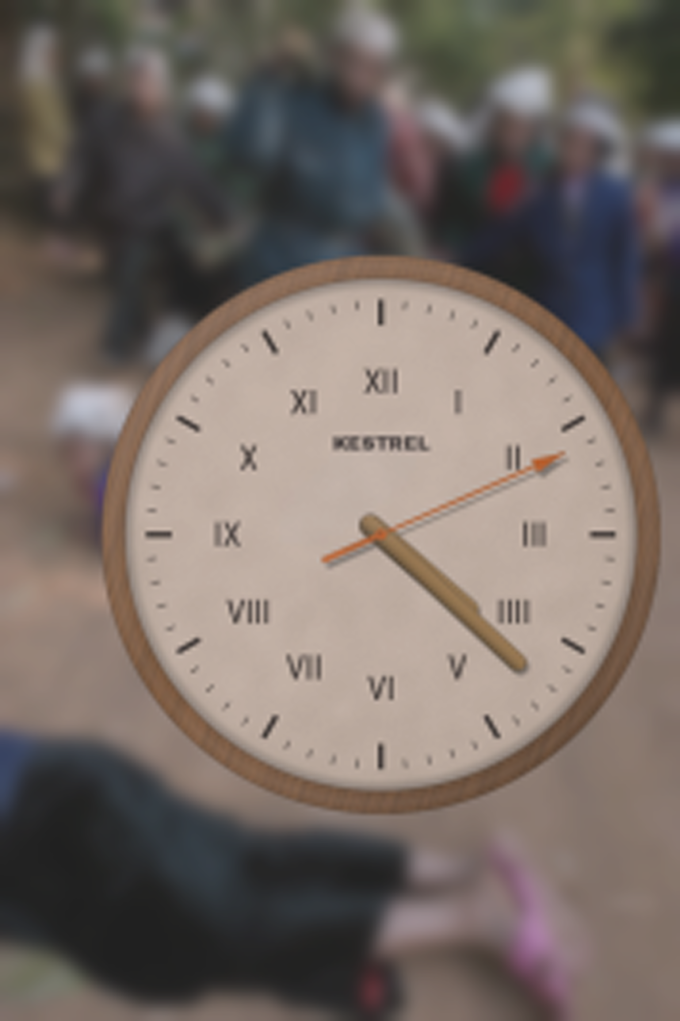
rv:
4.22.11
